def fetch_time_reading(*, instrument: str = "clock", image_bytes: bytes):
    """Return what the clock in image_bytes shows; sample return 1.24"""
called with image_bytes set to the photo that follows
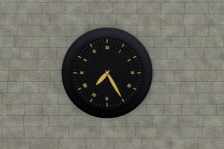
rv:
7.25
